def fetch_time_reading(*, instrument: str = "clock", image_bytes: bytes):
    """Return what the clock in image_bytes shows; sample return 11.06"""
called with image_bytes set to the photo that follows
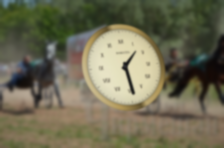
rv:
1.29
